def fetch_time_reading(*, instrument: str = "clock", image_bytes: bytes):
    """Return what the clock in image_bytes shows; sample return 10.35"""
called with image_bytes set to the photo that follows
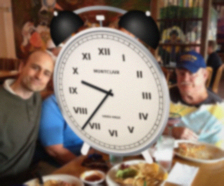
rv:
9.37
